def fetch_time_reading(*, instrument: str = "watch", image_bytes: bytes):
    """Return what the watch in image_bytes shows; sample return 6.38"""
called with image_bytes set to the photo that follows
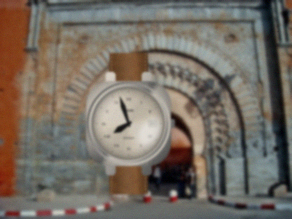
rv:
7.57
